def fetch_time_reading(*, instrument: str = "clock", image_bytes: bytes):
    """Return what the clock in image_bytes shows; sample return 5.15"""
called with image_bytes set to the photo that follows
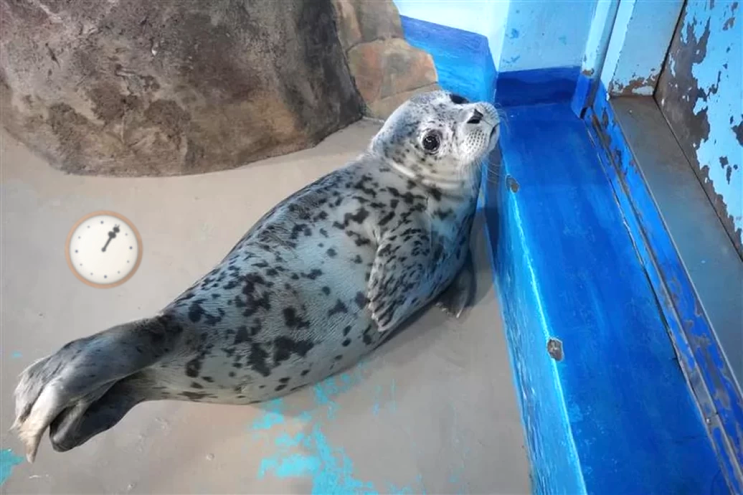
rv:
1.06
